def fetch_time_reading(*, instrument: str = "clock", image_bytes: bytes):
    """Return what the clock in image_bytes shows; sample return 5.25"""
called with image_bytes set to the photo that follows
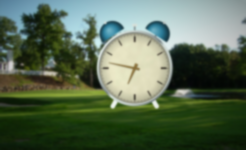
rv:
6.47
